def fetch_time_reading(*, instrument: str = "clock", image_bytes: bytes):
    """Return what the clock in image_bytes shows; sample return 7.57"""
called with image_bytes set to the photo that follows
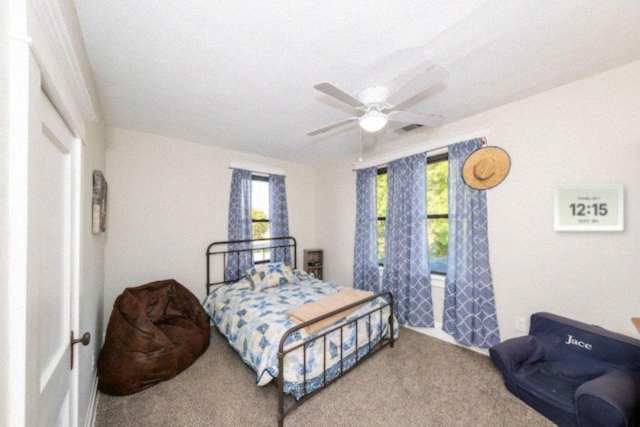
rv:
12.15
